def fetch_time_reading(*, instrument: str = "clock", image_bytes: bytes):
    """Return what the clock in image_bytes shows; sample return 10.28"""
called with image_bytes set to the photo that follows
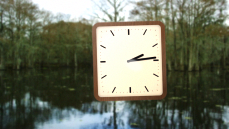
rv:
2.14
